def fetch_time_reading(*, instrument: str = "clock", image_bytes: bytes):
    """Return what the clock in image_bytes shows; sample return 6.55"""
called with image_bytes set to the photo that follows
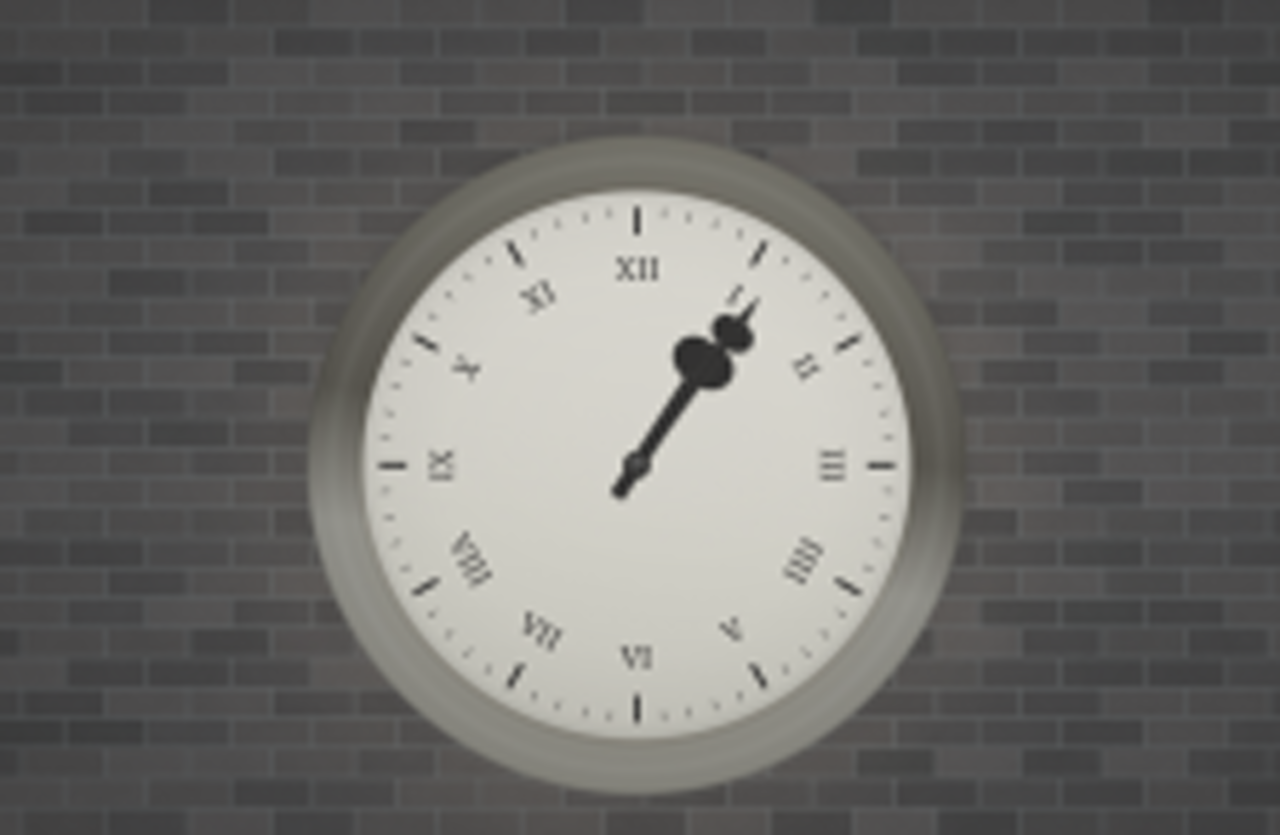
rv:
1.06
